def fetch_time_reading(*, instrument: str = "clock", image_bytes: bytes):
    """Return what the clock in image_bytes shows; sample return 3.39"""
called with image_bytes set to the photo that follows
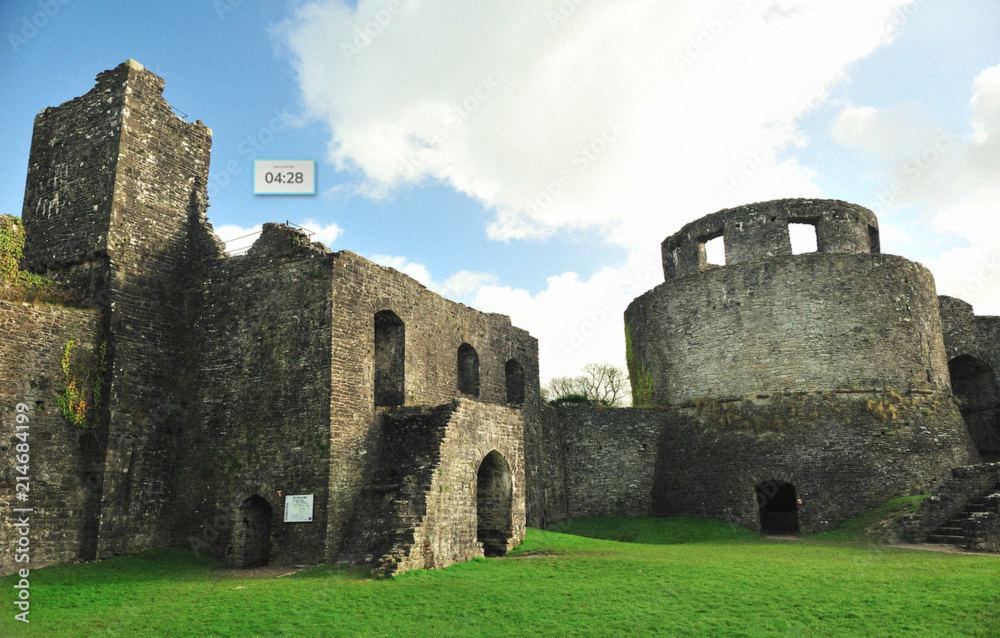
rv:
4.28
